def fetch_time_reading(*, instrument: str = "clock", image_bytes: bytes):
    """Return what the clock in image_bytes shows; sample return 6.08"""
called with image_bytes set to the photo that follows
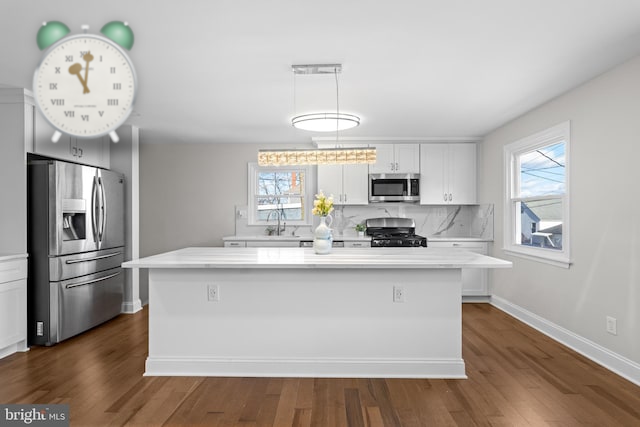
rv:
11.01
